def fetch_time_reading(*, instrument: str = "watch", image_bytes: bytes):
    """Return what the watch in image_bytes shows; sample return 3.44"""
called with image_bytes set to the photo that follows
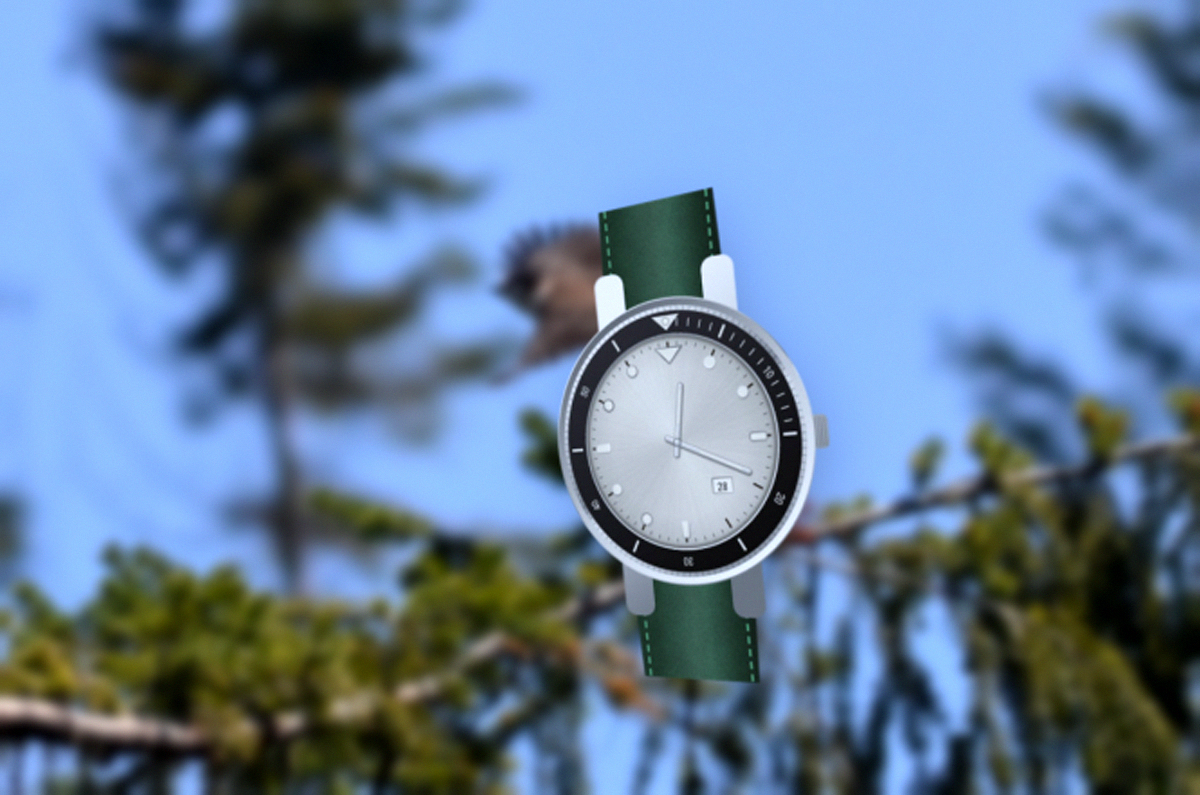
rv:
12.19
